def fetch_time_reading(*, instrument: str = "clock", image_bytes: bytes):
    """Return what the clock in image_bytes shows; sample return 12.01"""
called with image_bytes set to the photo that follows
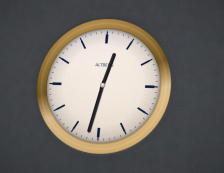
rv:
12.32
